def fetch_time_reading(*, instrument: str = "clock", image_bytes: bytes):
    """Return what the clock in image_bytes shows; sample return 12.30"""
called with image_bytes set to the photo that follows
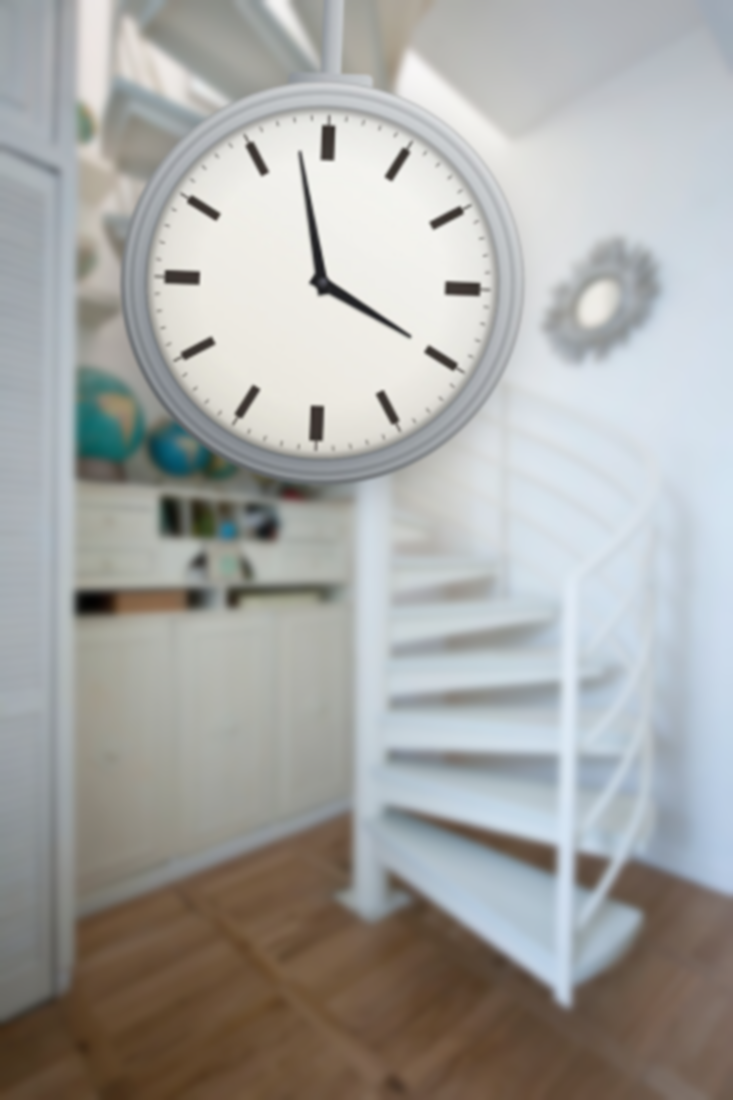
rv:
3.58
